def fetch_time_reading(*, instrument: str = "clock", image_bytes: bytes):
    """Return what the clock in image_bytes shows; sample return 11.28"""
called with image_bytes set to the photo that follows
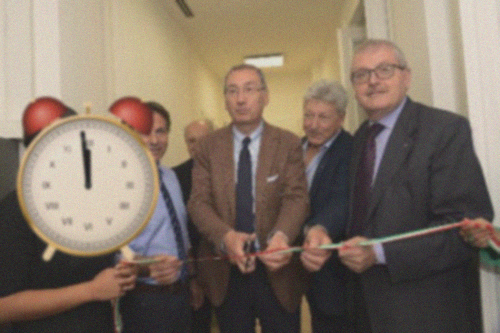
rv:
11.59
